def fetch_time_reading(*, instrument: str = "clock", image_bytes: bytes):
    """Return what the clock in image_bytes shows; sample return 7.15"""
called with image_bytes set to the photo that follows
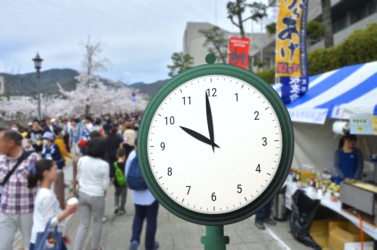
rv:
9.59
